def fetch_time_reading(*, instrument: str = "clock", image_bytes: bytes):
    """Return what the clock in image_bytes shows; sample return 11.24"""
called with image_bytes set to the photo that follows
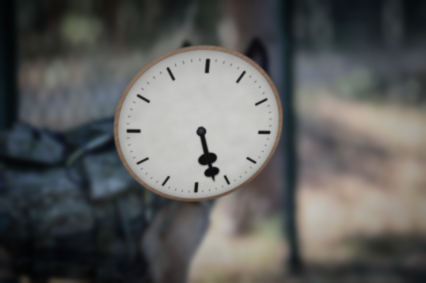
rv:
5.27
